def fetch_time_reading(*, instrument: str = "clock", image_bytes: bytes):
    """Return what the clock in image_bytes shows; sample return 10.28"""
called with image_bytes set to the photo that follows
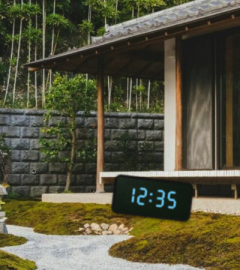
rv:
12.35
